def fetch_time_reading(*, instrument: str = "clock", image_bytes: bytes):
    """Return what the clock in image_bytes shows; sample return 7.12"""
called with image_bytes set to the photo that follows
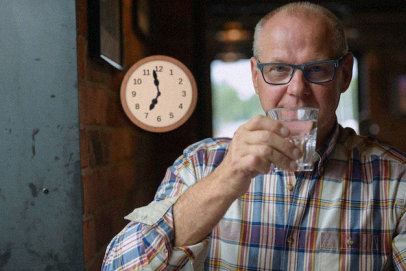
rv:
6.58
